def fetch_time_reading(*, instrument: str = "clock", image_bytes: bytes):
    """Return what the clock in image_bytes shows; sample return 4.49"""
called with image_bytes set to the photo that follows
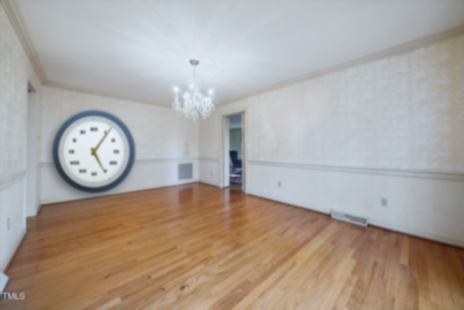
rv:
5.06
